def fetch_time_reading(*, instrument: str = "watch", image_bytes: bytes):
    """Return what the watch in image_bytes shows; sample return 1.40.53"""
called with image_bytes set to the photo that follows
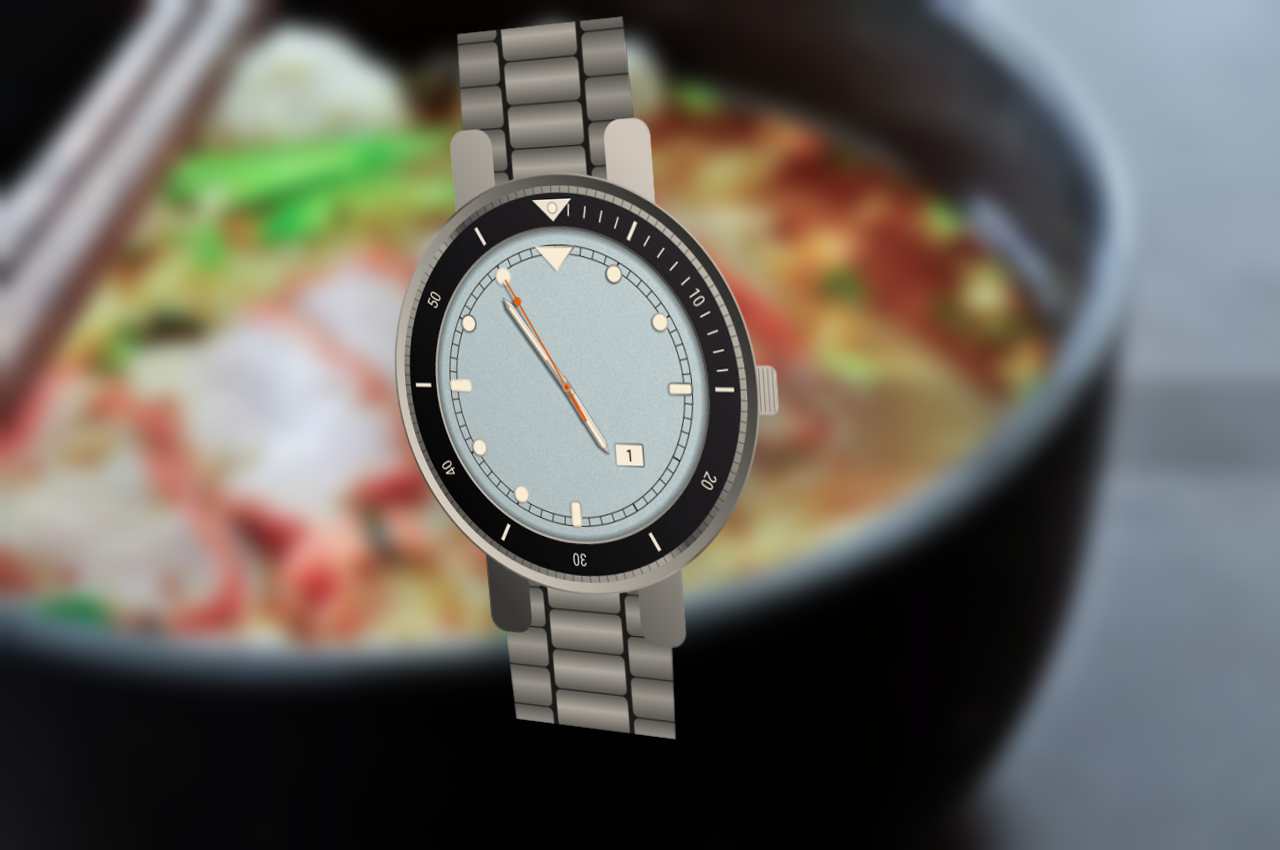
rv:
4.53.55
